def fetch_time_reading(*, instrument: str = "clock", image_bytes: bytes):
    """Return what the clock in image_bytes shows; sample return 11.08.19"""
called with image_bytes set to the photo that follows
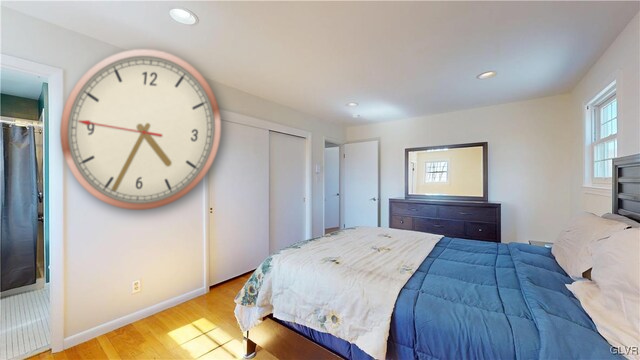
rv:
4.33.46
